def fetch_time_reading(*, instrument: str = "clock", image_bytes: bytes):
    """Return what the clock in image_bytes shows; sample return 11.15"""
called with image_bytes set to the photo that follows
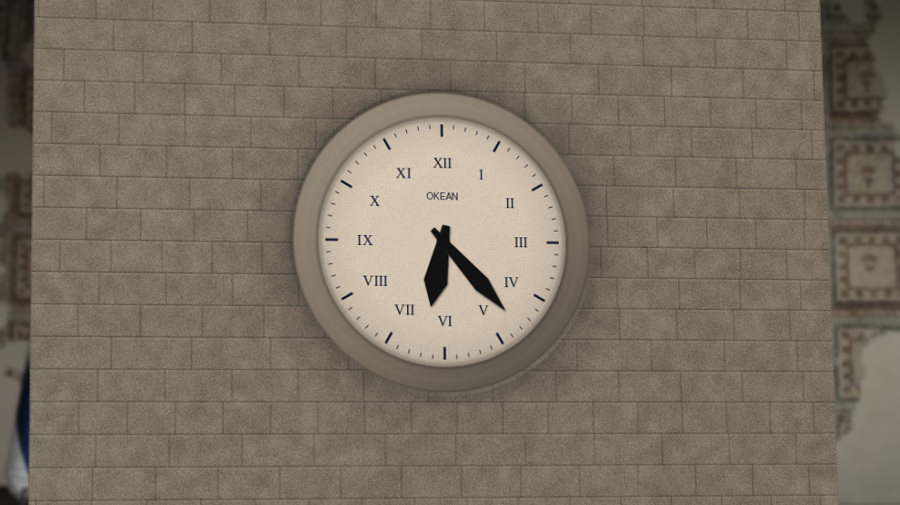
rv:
6.23
